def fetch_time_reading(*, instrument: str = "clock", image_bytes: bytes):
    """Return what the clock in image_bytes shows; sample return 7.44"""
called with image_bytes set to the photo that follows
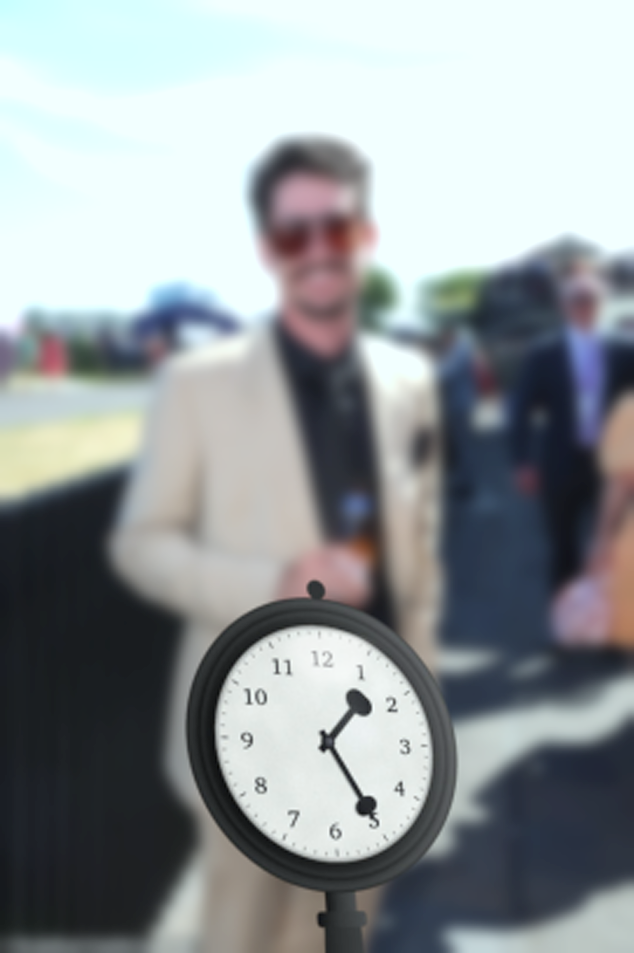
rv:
1.25
